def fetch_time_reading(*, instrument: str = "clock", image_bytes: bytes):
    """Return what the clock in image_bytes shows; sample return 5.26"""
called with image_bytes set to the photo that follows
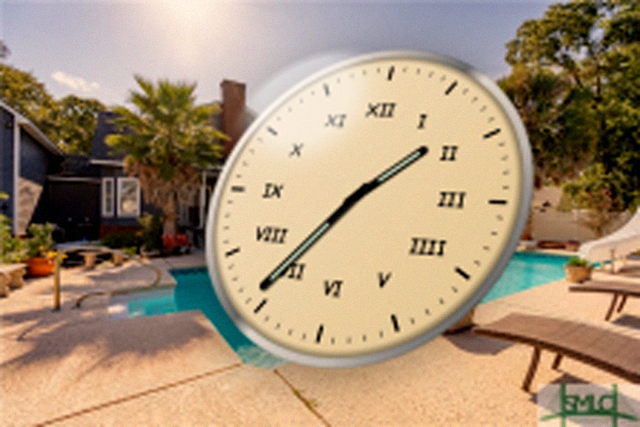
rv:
1.36
